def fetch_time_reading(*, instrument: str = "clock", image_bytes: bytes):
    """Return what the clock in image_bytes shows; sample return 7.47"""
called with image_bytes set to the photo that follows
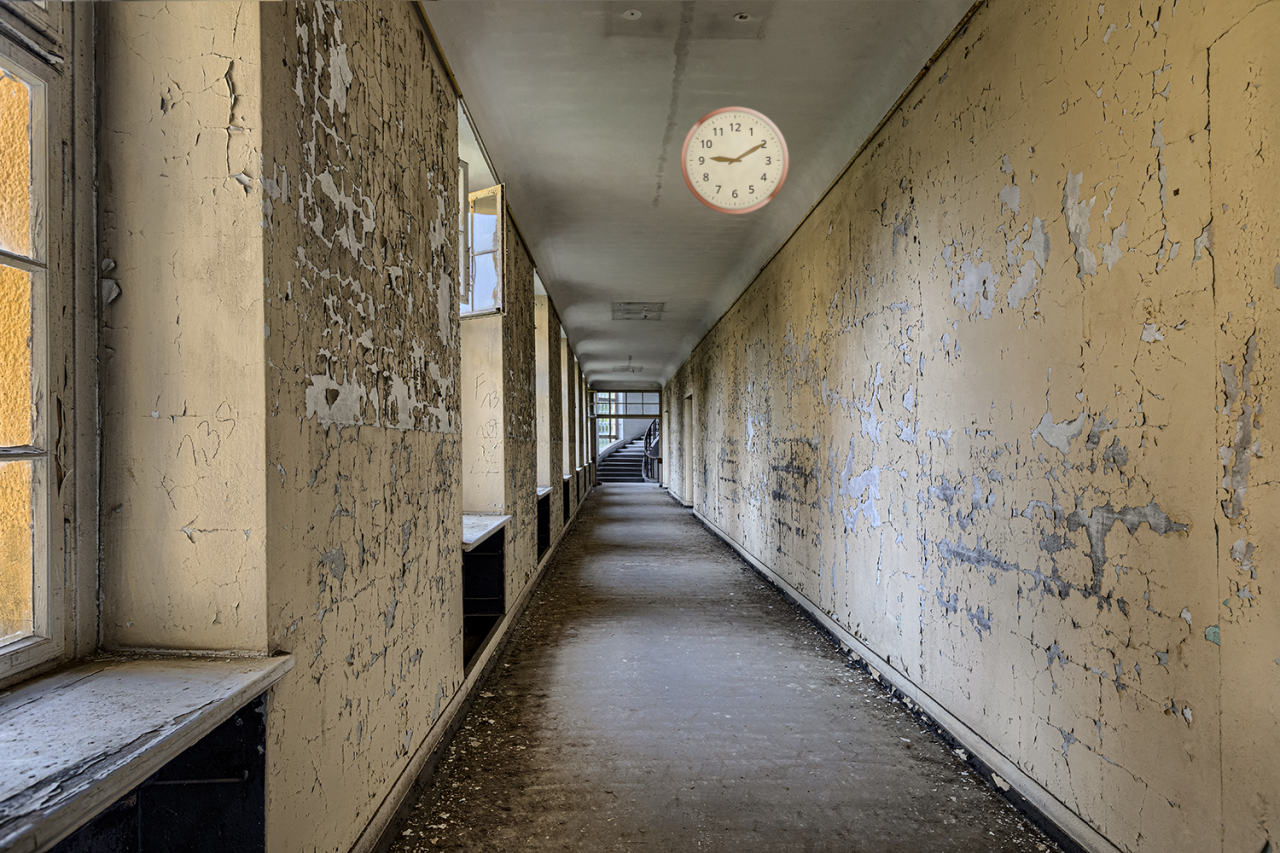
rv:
9.10
